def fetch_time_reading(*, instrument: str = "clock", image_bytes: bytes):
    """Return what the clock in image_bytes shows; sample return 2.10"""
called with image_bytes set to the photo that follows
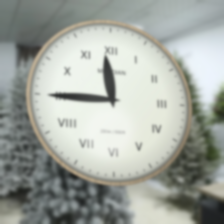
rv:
11.45
